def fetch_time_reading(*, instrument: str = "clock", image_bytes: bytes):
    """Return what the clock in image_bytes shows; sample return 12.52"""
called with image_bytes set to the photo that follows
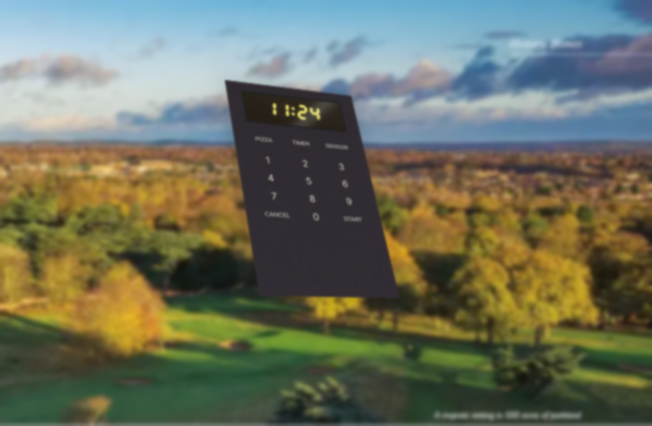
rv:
11.24
